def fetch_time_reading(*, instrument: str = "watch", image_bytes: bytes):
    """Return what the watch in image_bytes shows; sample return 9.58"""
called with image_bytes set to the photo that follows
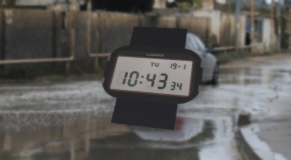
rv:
10.43
